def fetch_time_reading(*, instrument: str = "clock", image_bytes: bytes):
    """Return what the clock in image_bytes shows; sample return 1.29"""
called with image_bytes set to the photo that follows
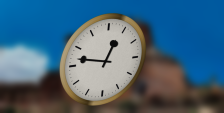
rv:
12.47
